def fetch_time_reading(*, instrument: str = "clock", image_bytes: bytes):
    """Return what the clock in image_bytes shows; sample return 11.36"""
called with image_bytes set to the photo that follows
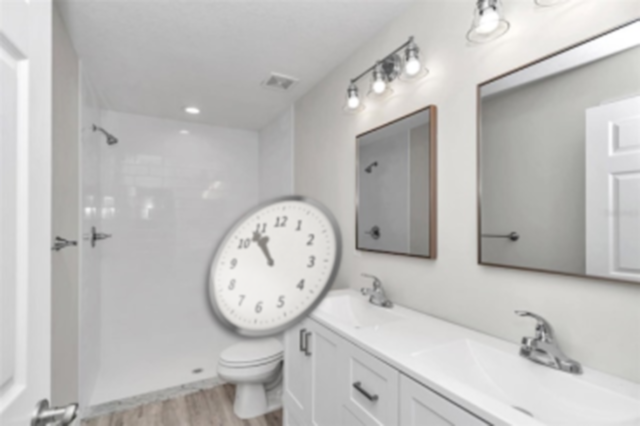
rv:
10.53
